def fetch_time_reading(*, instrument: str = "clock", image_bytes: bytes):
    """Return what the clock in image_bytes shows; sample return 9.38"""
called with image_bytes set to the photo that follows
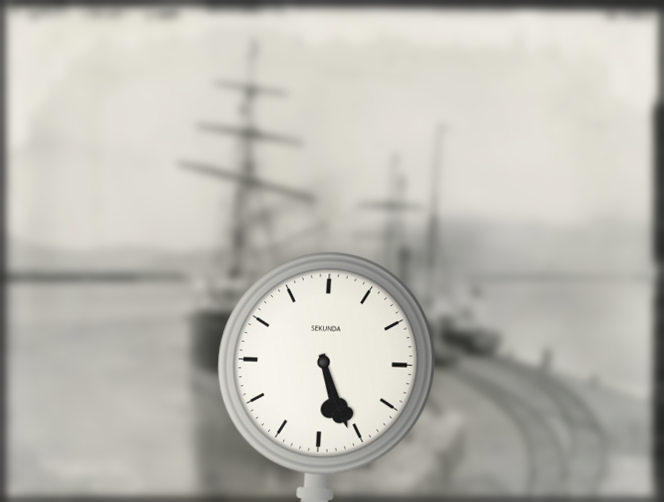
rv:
5.26
